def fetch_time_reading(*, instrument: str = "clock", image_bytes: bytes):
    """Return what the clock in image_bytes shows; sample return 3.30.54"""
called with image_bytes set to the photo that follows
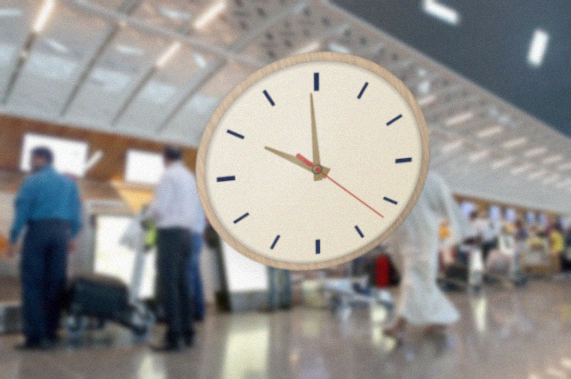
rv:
9.59.22
